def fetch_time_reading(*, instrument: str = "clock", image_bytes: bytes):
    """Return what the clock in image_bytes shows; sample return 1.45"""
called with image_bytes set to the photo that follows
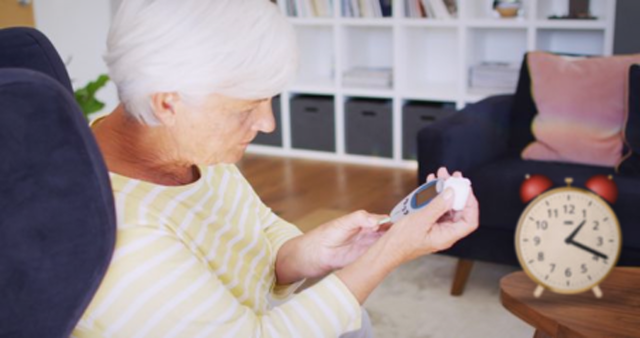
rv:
1.19
